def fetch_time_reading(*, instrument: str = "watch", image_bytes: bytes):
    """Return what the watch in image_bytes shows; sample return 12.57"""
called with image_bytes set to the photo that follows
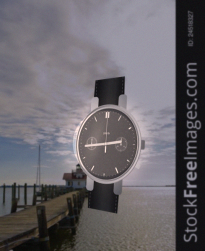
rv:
2.44
